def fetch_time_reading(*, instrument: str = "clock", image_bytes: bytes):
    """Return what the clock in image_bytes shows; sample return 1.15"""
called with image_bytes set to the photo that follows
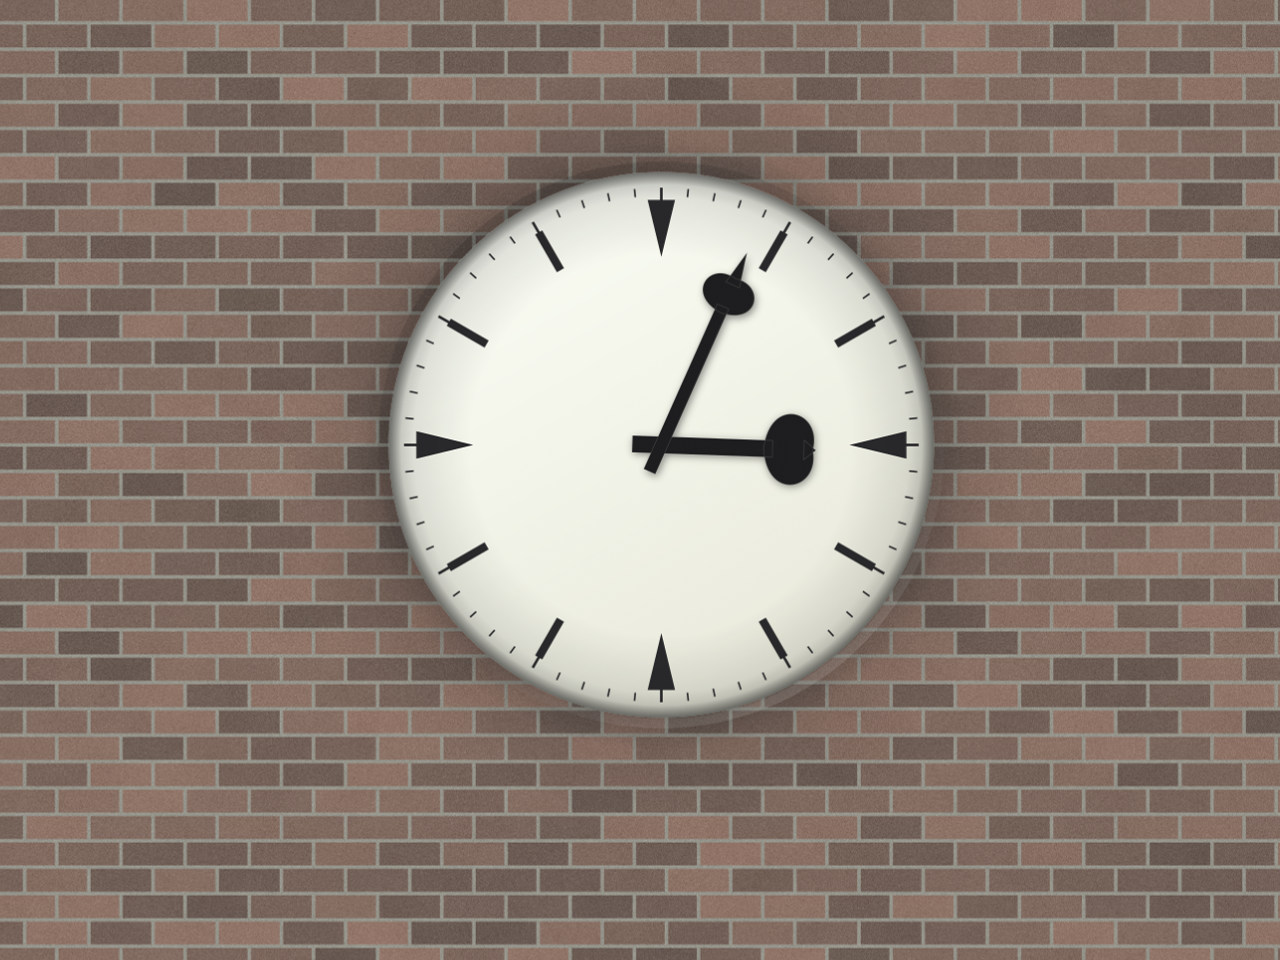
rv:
3.04
